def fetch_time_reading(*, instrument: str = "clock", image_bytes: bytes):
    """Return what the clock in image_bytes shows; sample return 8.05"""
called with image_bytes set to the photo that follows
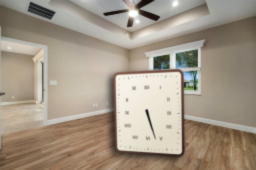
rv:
5.27
